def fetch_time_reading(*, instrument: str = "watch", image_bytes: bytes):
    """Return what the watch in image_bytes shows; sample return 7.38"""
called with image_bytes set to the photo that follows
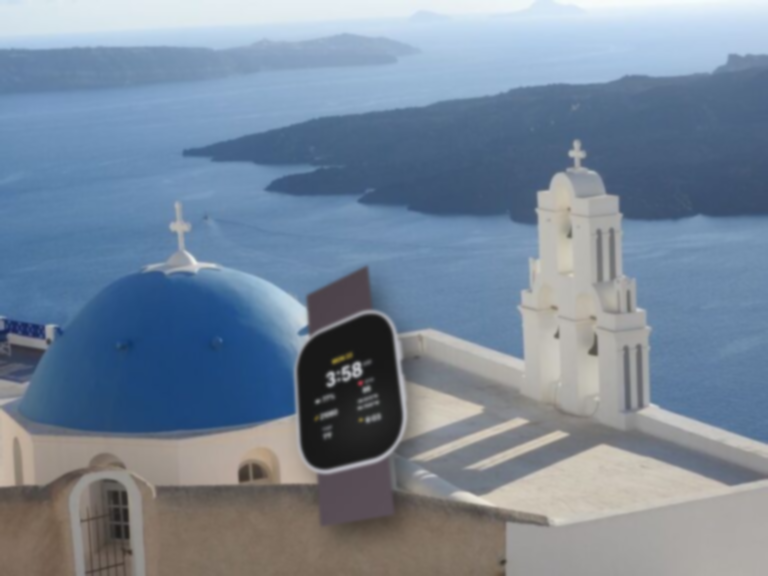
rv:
3.58
